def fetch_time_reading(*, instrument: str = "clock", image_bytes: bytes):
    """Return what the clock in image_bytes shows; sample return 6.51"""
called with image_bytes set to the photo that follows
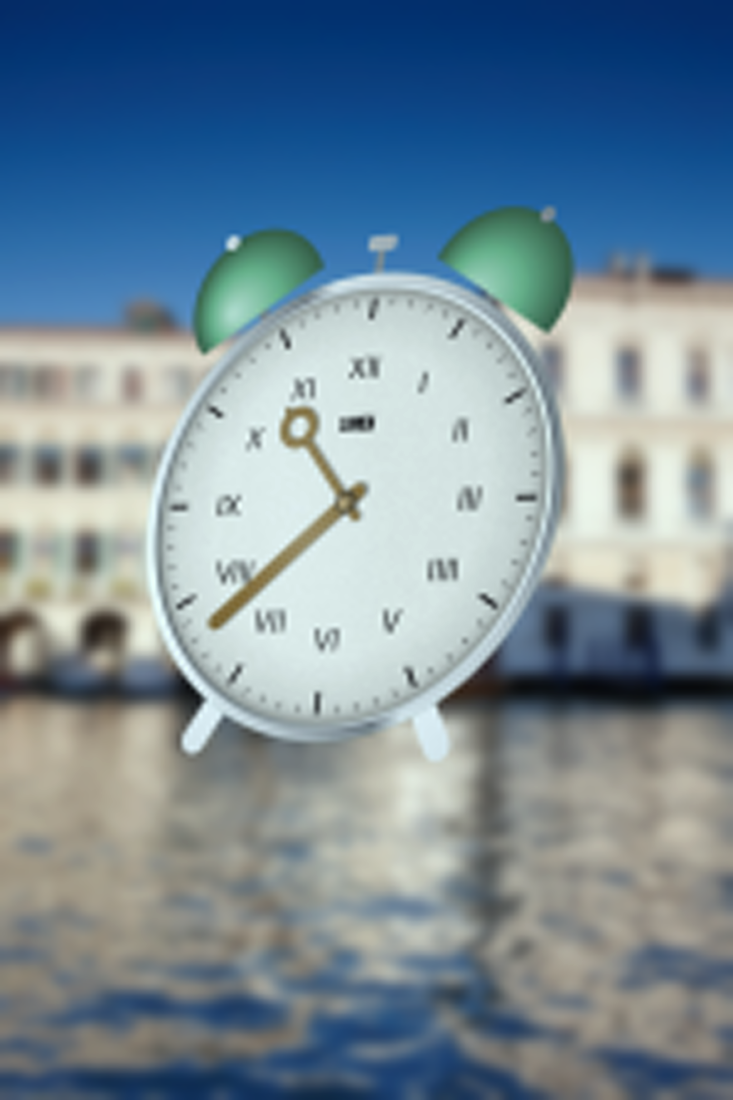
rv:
10.38
